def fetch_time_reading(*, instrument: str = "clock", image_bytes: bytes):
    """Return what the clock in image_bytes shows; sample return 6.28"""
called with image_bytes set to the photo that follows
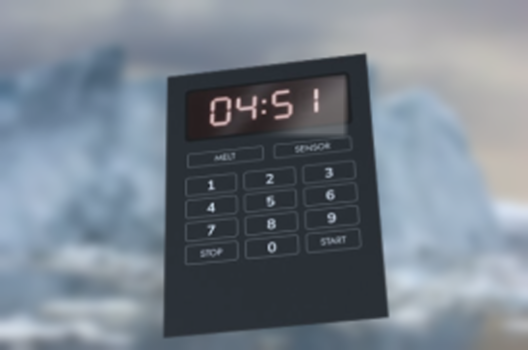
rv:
4.51
